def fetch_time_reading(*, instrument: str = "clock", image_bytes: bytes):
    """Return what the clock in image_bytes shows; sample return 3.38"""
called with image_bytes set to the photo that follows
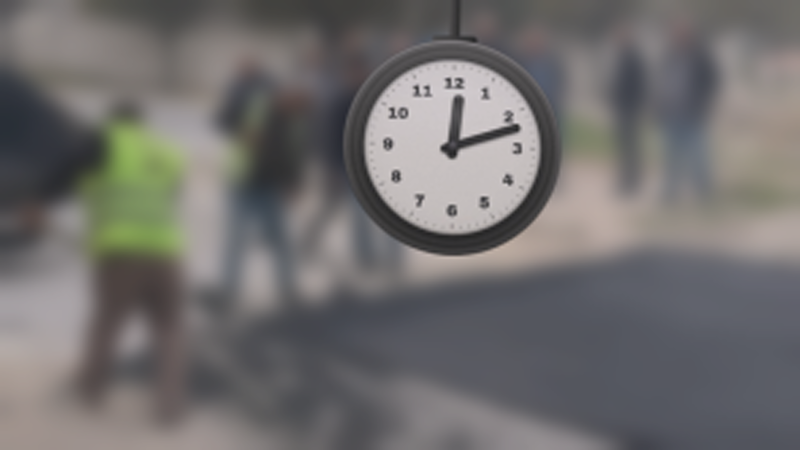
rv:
12.12
